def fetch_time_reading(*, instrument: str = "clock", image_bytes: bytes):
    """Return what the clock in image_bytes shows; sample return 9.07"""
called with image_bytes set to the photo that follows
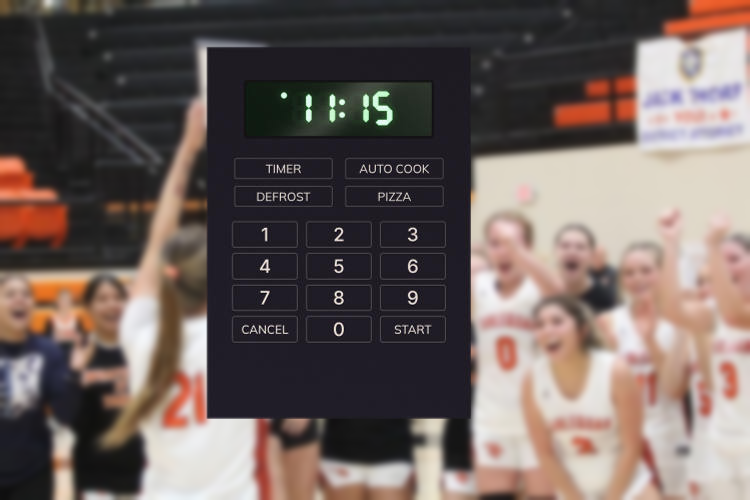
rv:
11.15
